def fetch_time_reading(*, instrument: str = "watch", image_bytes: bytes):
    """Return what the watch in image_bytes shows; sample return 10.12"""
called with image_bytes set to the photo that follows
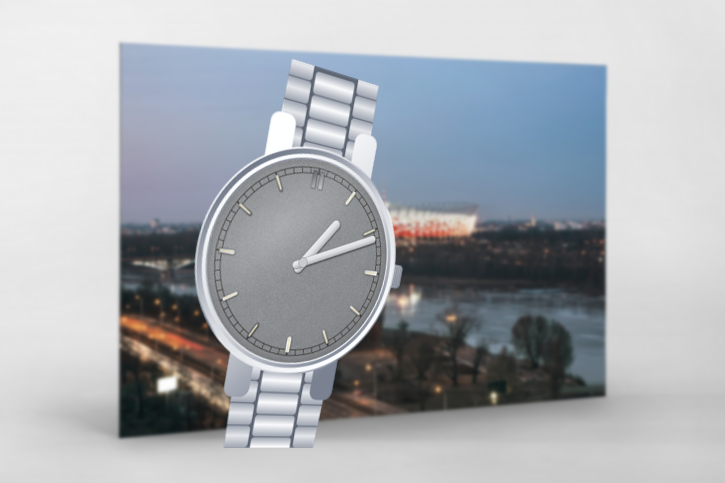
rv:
1.11
